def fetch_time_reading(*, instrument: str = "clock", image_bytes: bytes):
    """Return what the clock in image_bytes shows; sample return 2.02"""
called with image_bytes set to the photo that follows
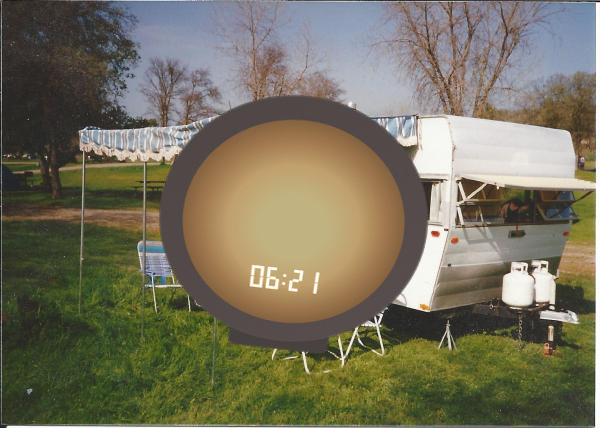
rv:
6.21
